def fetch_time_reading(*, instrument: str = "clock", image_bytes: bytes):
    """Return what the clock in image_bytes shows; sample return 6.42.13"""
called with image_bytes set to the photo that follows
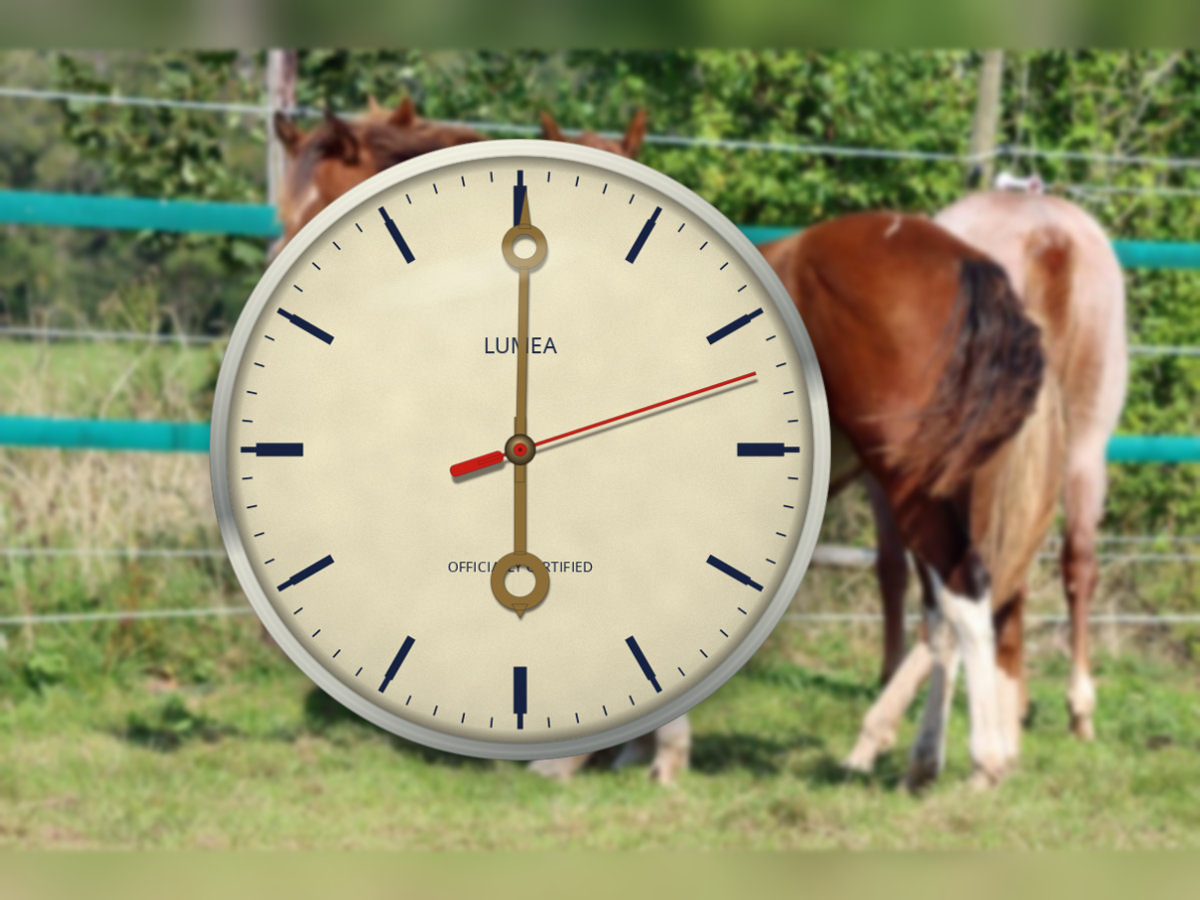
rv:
6.00.12
